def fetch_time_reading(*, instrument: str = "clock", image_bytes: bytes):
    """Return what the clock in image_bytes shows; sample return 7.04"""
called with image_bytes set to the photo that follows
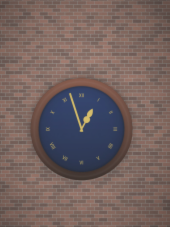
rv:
12.57
